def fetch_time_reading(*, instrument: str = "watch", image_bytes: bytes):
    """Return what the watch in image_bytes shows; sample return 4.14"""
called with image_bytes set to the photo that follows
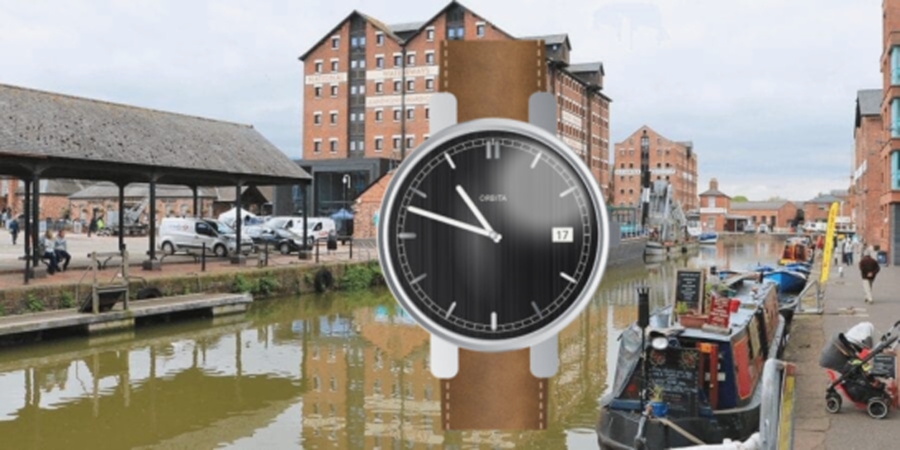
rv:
10.48
